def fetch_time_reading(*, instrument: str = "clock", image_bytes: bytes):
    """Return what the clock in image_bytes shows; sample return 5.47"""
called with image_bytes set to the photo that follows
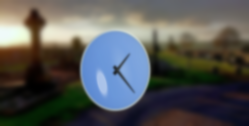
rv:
1.23
